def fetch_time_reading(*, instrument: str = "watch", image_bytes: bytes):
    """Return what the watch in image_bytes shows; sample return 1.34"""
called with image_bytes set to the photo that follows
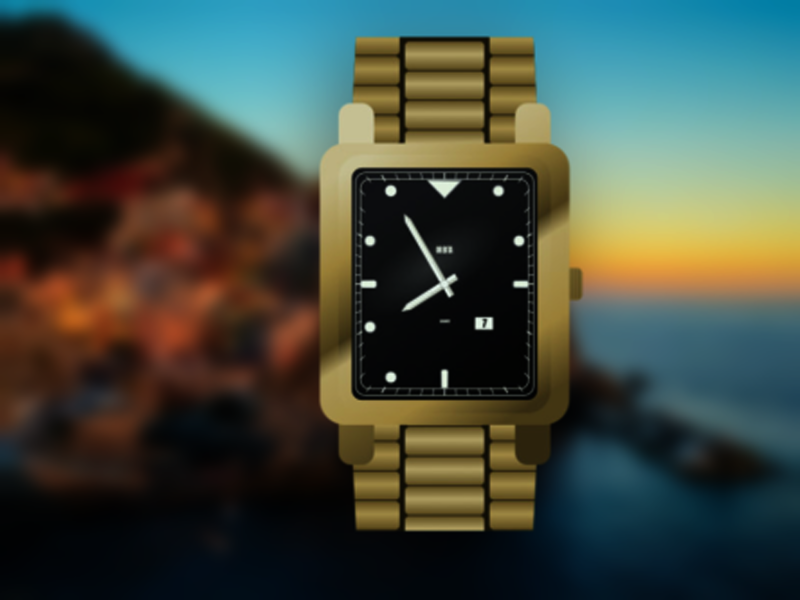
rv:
7.55
